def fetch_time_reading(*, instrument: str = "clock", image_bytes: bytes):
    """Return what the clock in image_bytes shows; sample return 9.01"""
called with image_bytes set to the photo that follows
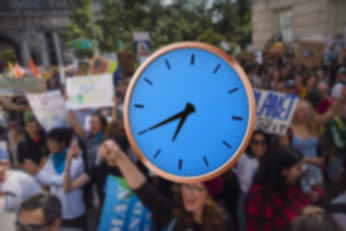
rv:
6.40
